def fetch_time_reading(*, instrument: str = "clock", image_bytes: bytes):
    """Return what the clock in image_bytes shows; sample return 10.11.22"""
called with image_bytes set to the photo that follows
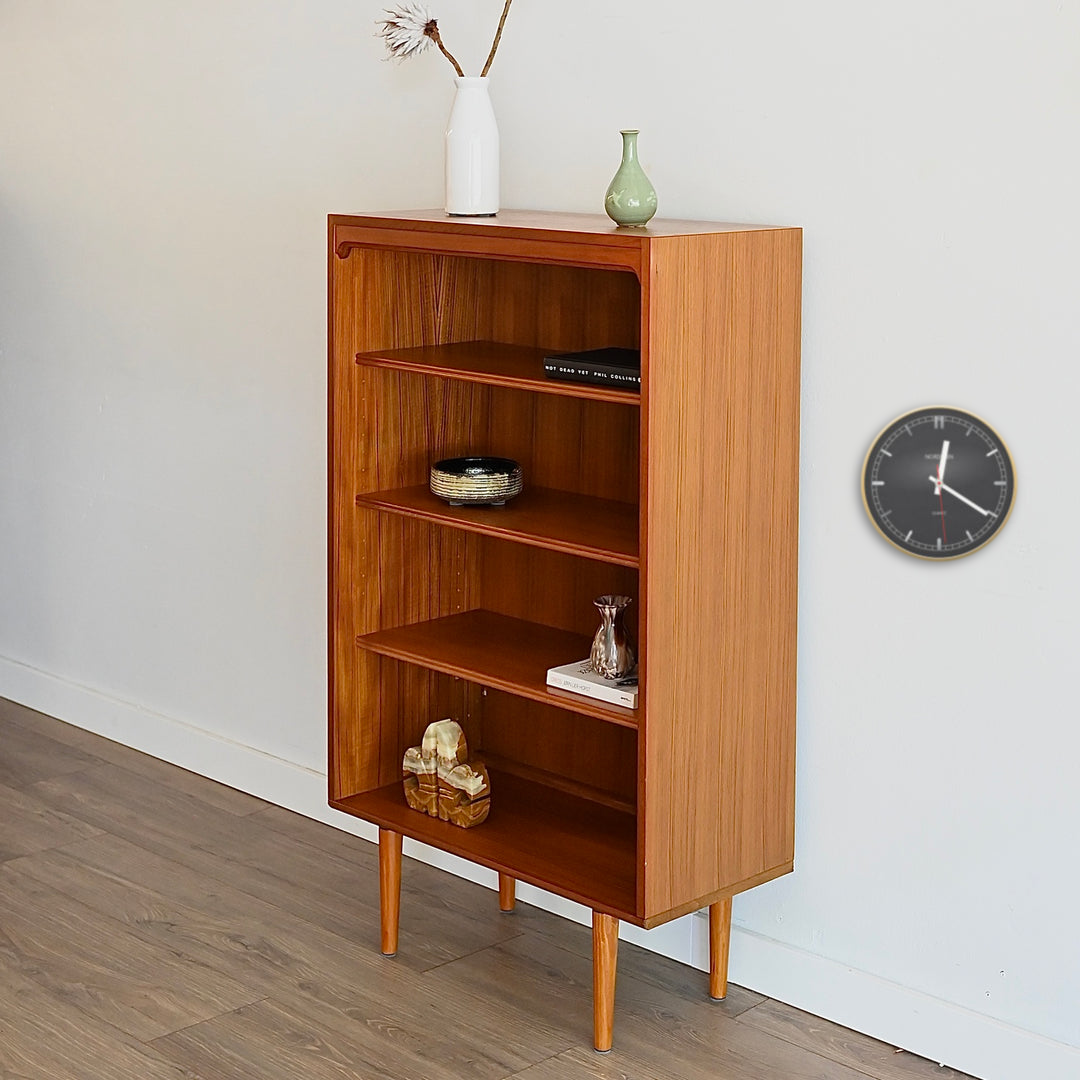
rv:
12.20.29
